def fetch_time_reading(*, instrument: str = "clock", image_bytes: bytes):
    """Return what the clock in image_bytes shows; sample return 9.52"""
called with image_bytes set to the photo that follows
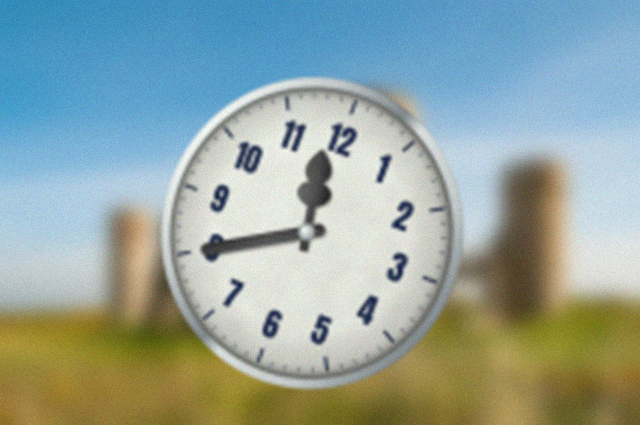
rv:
11.40
